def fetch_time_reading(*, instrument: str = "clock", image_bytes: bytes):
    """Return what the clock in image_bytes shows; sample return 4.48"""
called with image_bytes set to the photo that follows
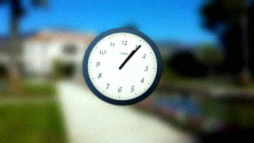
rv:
1.06
